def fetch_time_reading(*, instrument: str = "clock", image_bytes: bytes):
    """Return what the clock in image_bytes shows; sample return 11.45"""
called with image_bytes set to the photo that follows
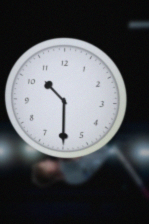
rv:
10.30
